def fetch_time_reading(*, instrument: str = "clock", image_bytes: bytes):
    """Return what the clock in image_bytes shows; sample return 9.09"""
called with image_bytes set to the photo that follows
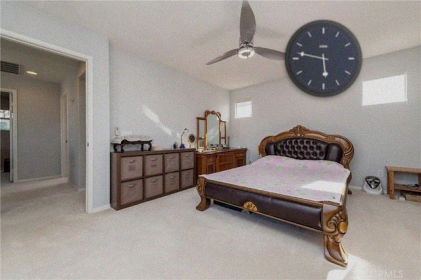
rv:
5.47
